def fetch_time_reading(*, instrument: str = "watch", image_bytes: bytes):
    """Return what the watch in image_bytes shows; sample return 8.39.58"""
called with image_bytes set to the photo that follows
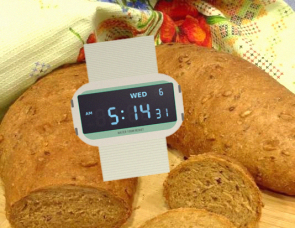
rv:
5.14.31
